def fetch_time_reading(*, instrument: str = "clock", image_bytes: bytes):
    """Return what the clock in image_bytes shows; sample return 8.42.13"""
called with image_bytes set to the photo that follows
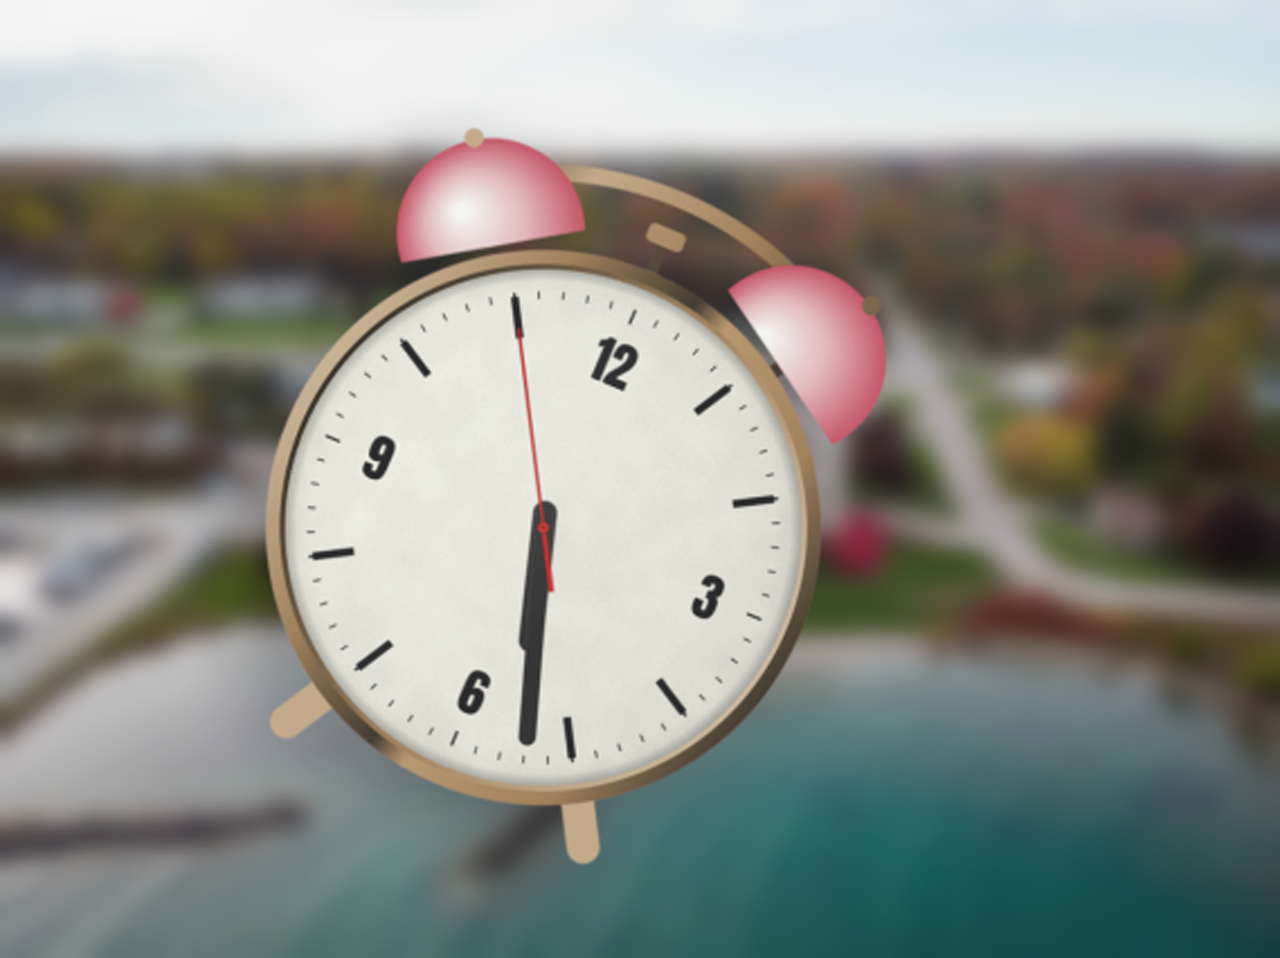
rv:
5.26.55
